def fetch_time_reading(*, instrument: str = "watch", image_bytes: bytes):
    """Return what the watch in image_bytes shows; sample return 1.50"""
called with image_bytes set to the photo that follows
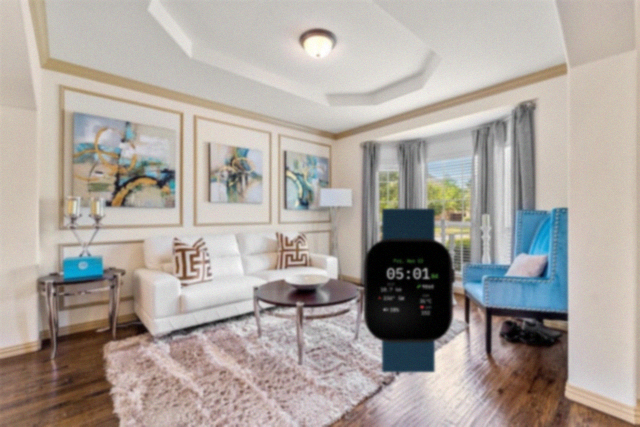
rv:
5.01
